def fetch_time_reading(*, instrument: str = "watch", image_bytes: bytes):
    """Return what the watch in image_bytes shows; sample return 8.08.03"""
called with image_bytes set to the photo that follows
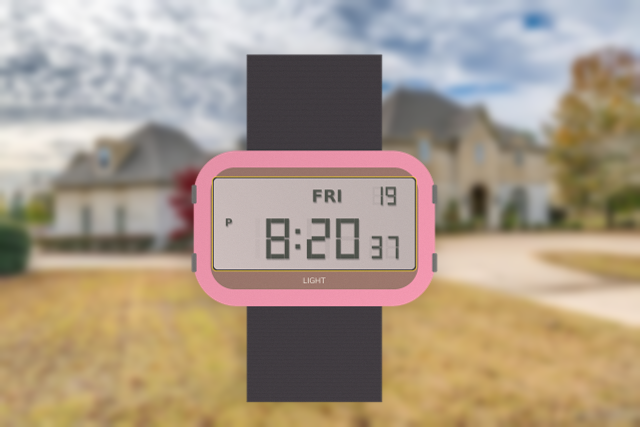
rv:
8.20.37
